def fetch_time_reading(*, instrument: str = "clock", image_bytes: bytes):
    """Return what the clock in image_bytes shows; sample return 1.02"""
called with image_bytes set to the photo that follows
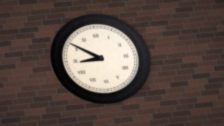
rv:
8.51
